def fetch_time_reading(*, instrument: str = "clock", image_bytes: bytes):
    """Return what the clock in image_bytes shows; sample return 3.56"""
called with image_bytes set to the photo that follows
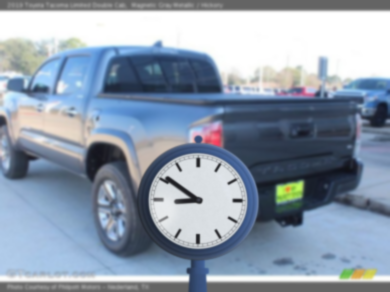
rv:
8.51
